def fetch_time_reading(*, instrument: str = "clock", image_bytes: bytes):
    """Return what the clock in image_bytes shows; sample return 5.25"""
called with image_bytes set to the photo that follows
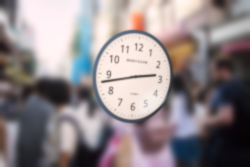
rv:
2.43
